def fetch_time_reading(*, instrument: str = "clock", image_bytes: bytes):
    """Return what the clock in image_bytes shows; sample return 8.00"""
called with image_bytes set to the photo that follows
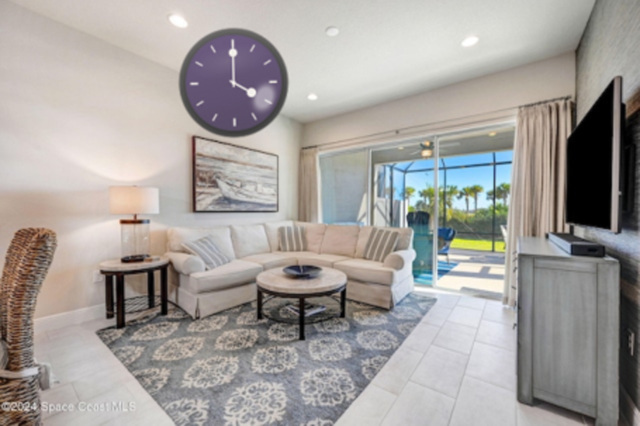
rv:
4.00
